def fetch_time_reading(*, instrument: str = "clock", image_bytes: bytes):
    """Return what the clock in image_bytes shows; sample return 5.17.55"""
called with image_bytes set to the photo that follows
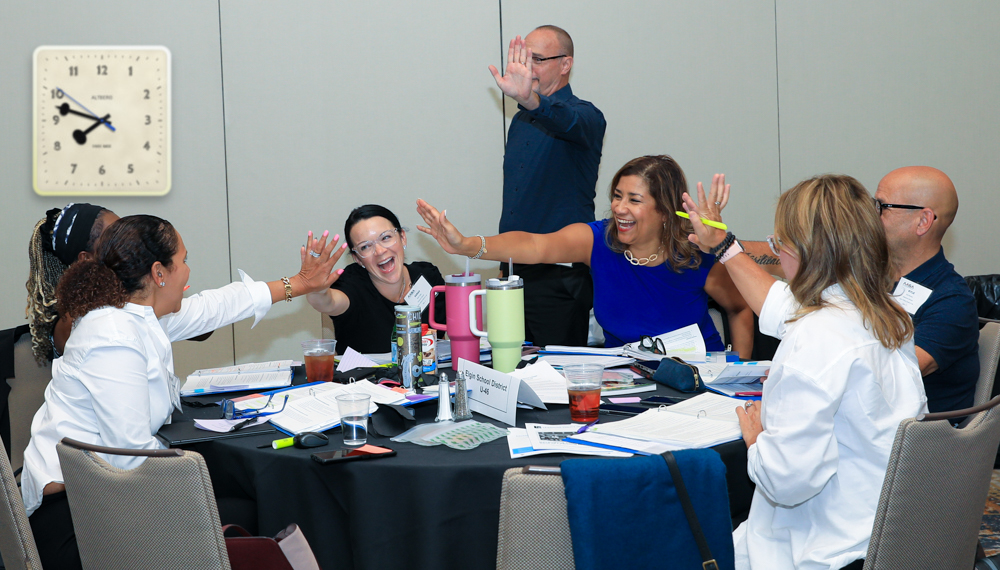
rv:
7.47.51
